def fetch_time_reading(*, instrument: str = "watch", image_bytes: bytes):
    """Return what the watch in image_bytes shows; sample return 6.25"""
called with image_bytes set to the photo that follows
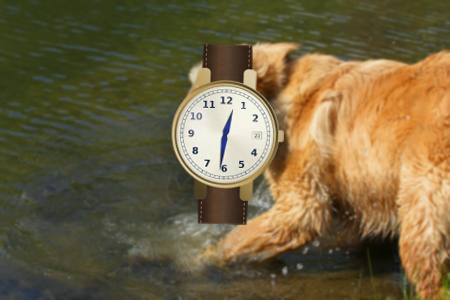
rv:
12.31
